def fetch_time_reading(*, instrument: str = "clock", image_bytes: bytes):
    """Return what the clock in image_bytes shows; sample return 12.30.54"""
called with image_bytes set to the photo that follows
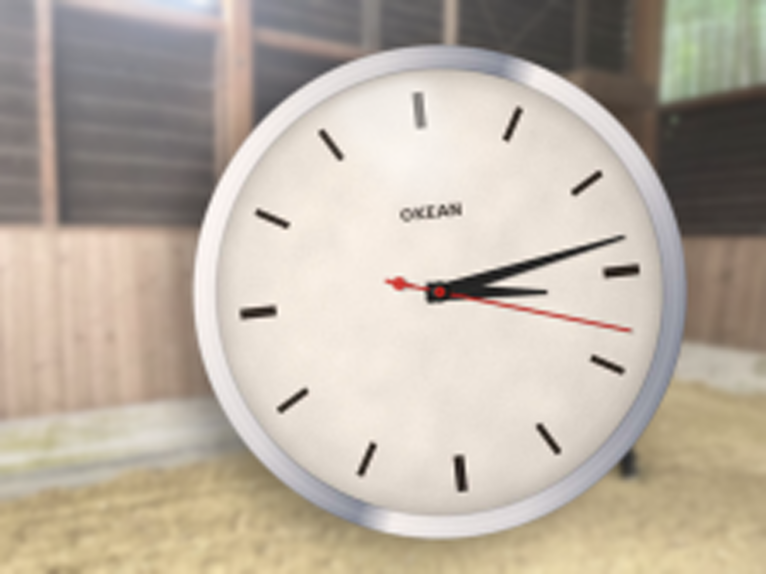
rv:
3.13.18
